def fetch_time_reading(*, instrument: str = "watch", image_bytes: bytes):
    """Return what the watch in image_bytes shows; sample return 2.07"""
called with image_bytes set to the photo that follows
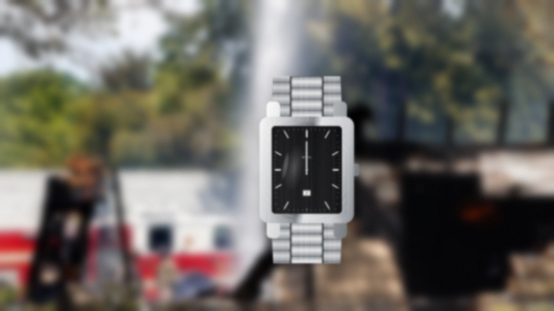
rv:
12.00
